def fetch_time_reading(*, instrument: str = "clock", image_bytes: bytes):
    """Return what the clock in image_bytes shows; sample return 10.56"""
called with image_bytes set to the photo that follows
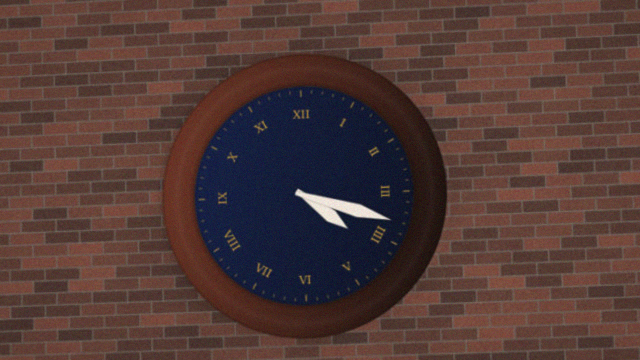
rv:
4.18
